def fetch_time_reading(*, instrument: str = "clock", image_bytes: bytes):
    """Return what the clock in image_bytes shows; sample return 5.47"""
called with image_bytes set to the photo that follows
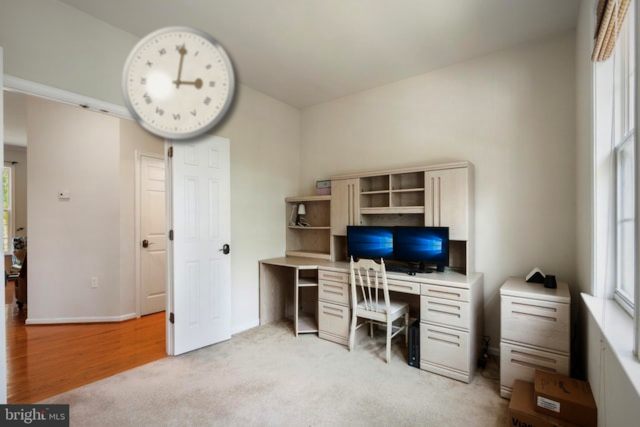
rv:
3.01
